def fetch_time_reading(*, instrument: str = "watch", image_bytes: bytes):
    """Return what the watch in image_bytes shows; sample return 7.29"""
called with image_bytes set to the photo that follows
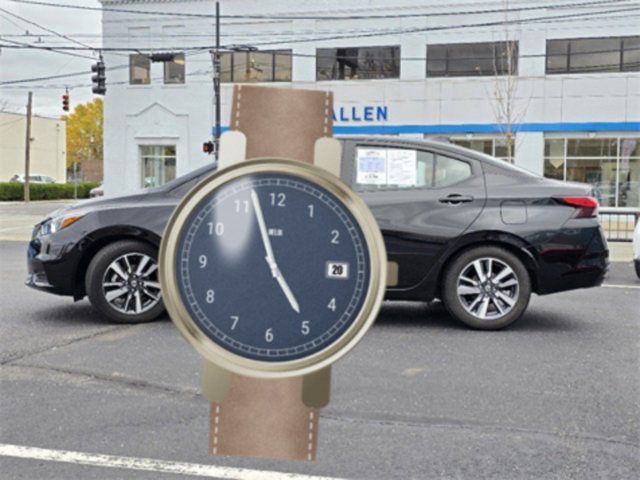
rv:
4.57
